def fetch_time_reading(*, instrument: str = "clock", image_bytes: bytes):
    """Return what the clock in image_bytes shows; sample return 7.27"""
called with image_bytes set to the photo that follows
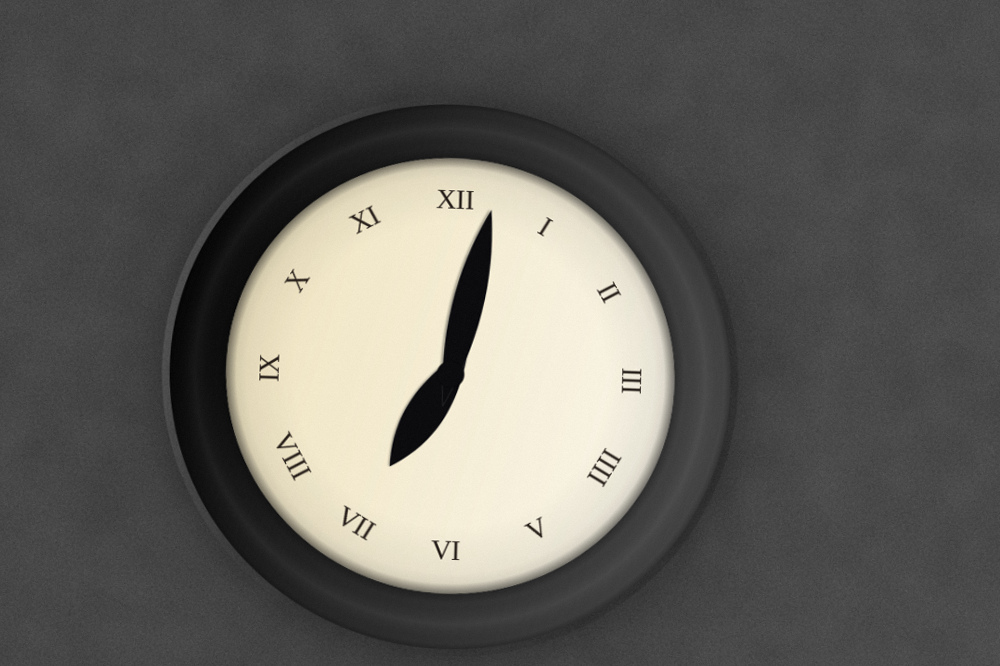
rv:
7.02
